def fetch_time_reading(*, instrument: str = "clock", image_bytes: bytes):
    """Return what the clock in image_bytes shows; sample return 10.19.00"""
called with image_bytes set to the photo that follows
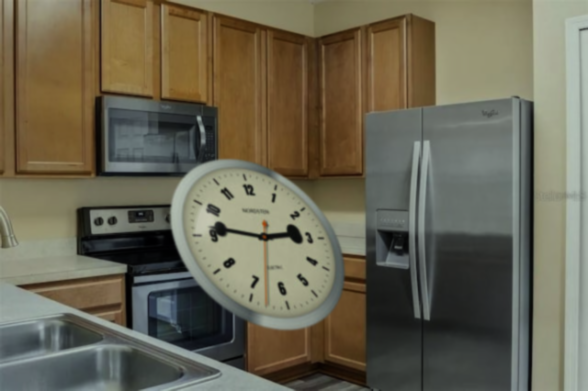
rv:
2.46.33
